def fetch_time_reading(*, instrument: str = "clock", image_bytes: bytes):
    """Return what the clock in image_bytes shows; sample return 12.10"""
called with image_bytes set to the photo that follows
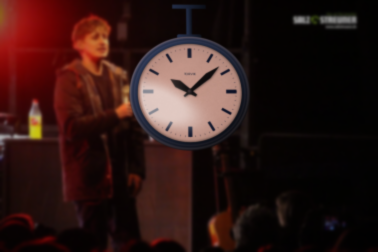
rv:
10.08
